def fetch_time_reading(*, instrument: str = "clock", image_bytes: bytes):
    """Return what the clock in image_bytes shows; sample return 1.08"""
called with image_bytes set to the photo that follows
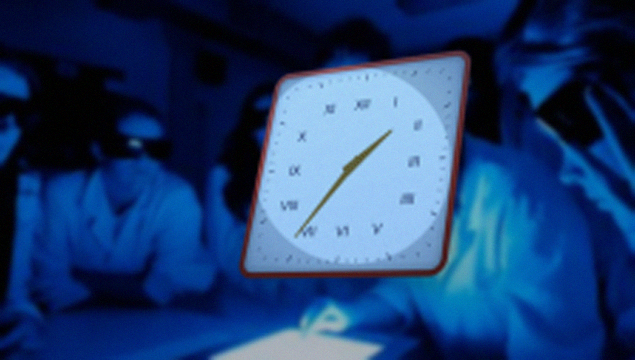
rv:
1.36
